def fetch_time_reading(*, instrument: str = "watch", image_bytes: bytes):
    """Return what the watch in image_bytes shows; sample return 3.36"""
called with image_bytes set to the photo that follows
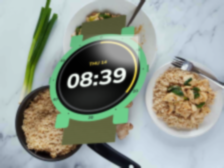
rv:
8.39
